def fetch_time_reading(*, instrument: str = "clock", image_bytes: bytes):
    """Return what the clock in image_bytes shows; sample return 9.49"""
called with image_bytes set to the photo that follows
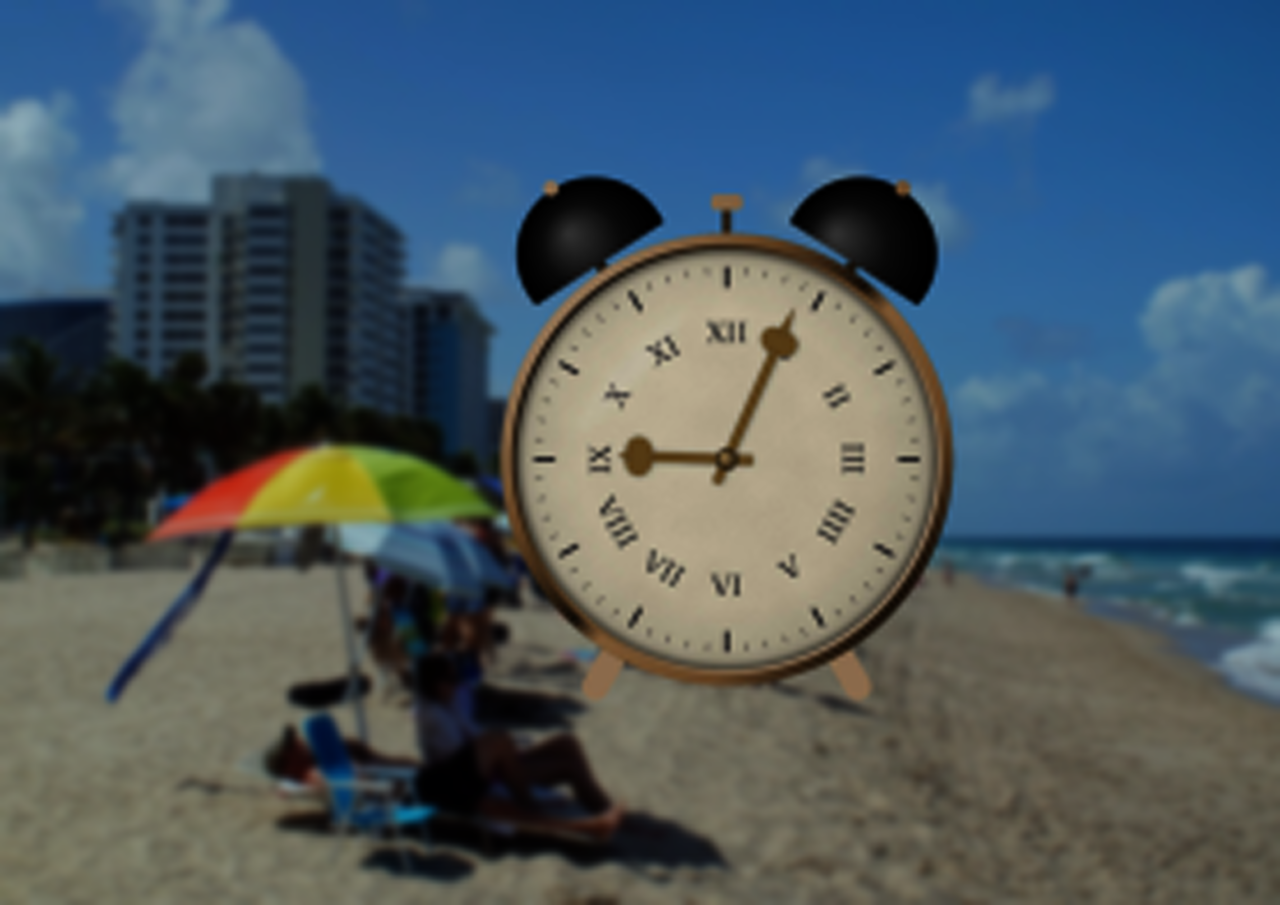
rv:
9.04
